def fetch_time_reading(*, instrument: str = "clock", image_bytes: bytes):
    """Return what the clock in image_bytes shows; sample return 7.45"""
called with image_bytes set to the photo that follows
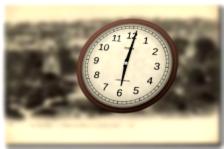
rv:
6.01
